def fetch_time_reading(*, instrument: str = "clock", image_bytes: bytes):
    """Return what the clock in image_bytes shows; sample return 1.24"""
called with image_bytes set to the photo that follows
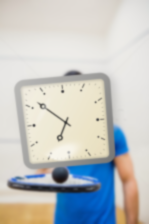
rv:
6.52
